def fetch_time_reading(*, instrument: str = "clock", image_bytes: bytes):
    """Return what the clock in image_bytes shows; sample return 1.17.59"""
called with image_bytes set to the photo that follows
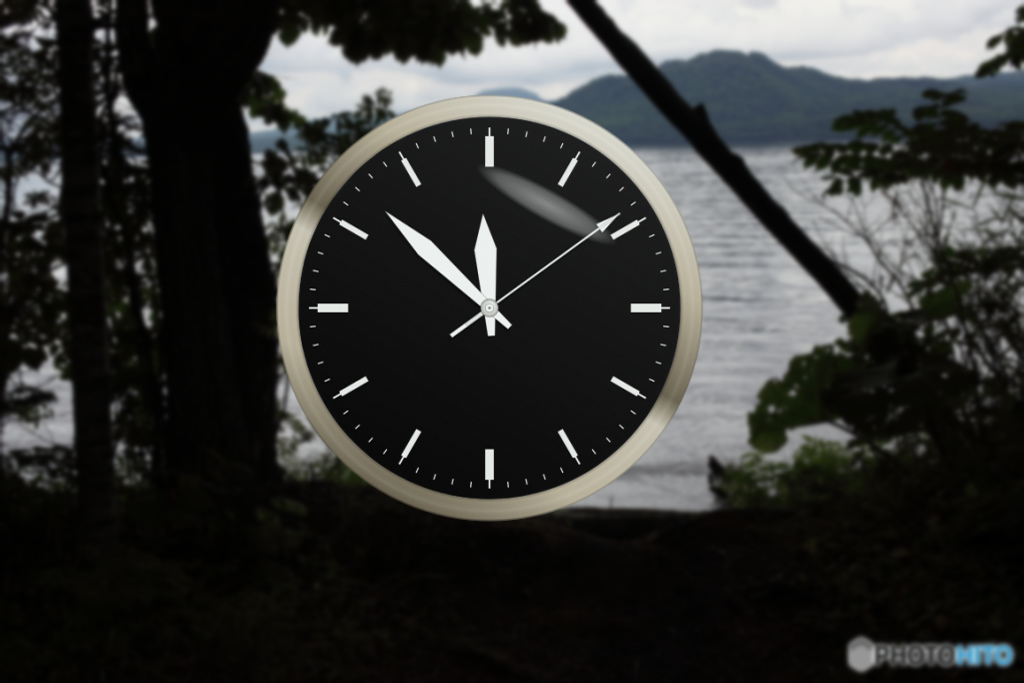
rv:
11.52.09
